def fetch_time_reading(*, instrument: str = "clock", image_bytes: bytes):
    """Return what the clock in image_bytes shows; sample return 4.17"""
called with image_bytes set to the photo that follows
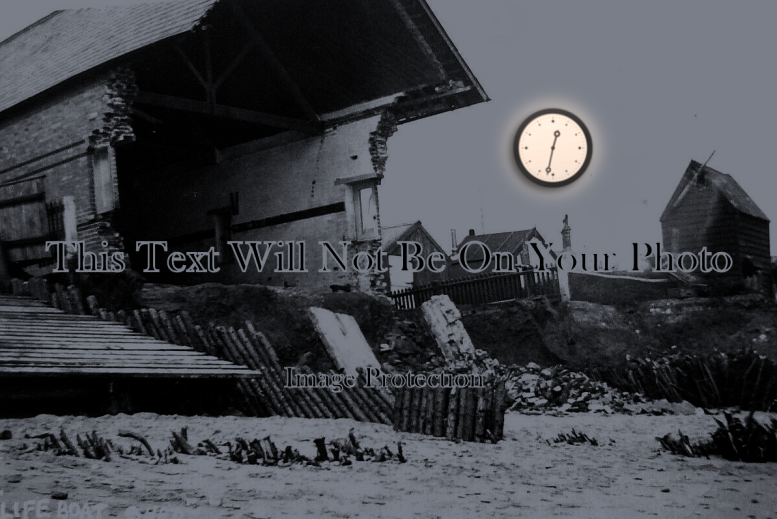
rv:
12.32
